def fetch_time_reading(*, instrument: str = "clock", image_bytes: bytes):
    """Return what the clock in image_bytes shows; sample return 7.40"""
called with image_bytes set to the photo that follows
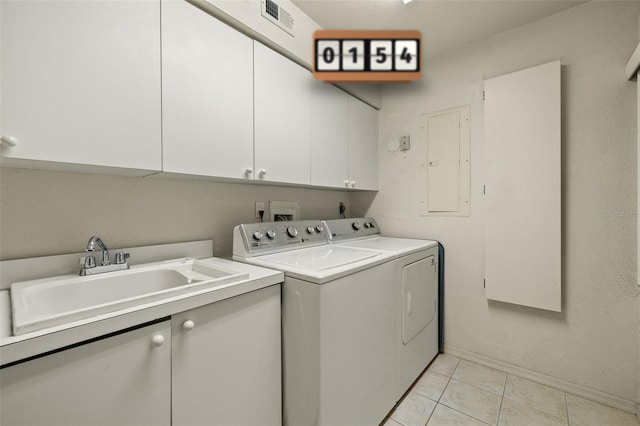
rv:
1.54
